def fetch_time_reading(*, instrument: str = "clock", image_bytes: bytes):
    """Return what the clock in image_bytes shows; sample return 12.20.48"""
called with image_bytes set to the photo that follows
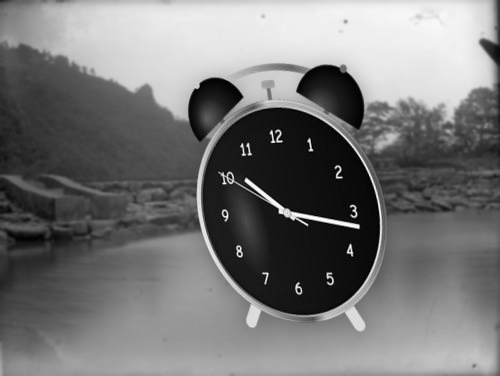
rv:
10.16.50
